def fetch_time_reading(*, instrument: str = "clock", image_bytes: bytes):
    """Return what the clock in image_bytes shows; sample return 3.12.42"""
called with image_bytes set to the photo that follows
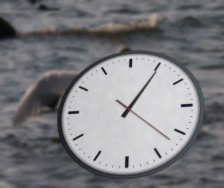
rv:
1.05.22
